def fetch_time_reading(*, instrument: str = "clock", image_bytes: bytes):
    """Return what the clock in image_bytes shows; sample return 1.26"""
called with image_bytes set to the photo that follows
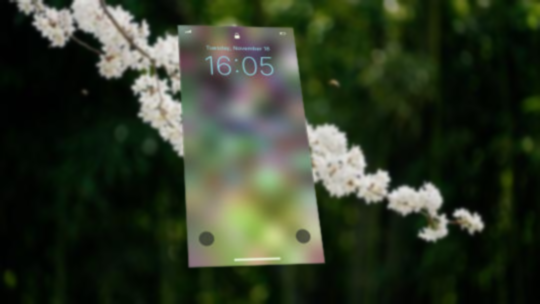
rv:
16.05
